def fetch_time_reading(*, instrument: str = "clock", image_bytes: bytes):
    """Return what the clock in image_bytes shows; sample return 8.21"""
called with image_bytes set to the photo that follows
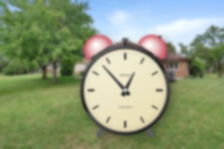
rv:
12.53
